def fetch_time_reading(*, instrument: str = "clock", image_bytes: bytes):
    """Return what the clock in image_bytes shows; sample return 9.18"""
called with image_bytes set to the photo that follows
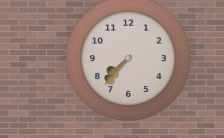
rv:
7.37
